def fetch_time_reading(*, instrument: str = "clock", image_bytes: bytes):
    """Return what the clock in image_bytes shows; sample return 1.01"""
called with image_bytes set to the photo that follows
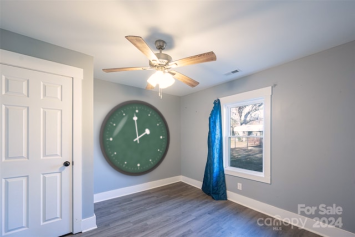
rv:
1.59
